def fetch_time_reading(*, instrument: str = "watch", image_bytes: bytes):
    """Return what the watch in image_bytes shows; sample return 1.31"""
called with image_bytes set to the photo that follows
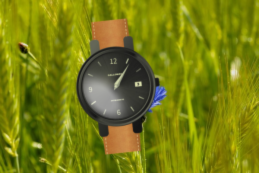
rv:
1.06
